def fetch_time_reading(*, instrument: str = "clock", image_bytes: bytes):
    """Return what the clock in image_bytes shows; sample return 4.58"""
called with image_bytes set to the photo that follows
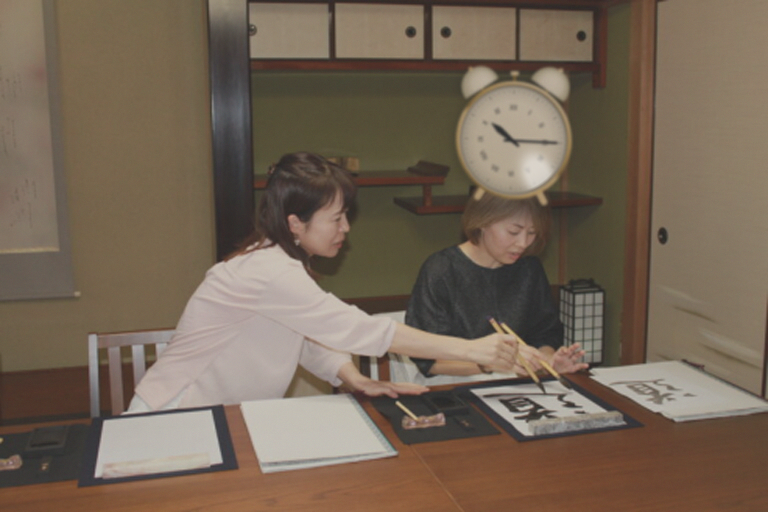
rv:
10.15
